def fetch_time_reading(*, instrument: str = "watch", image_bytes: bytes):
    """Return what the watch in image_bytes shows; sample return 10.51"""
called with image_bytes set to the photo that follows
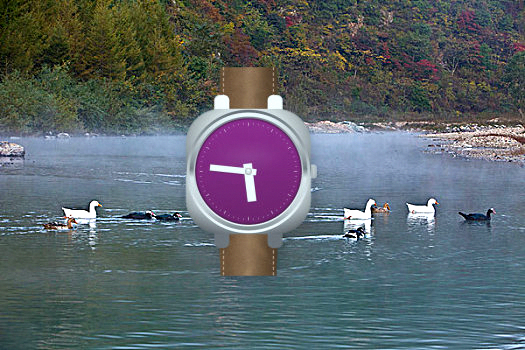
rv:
5.46
